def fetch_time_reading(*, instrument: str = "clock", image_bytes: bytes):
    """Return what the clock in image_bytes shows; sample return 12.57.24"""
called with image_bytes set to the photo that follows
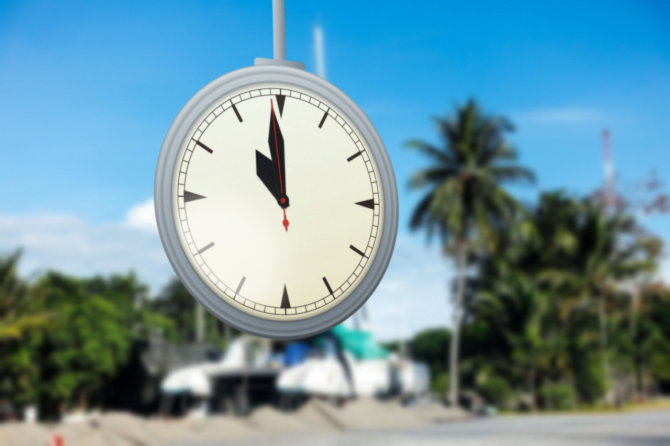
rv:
10.58.59
